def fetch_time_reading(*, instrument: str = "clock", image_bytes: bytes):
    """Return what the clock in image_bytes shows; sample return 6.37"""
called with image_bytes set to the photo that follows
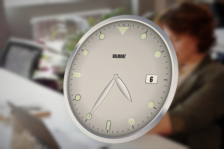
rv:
4.35
